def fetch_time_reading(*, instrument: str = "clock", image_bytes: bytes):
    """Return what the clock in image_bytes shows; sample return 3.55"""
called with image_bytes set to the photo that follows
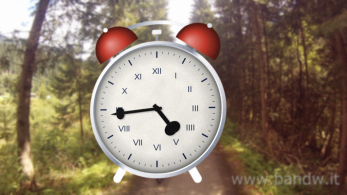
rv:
4.44
